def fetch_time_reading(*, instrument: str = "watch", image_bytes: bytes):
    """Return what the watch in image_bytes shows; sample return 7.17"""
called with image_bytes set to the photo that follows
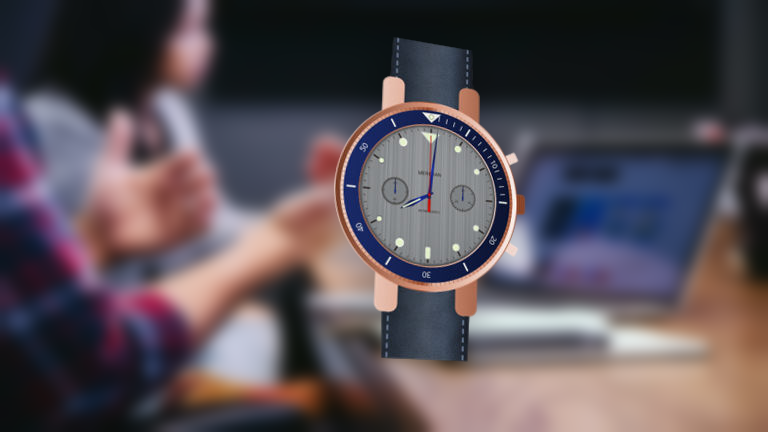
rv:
8.01
